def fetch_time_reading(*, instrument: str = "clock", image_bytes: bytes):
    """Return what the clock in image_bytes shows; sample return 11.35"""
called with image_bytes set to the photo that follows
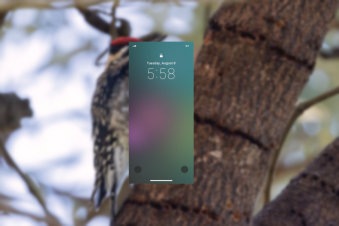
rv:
5.58
